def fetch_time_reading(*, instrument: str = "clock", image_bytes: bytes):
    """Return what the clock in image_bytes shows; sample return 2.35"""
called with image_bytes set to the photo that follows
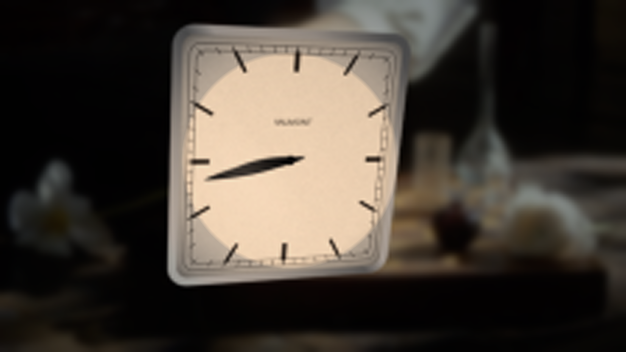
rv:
8.43
